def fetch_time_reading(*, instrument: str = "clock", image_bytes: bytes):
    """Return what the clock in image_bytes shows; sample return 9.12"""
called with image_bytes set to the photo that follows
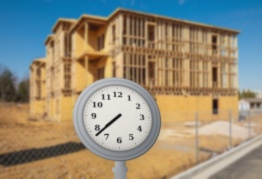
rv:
7.38
